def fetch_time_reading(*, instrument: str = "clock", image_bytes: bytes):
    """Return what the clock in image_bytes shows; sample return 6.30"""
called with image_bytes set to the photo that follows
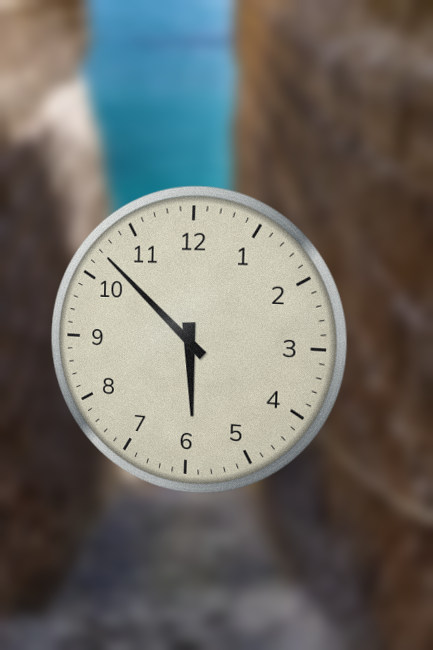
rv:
5.52
